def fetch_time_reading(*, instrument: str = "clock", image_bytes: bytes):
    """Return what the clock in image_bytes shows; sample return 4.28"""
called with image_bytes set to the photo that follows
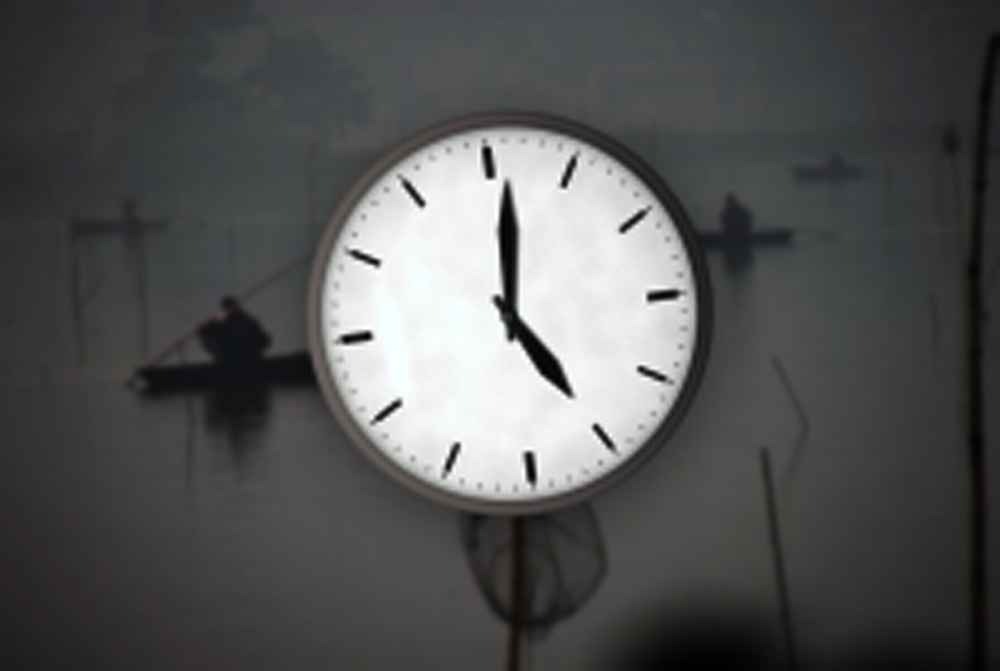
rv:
5.01
